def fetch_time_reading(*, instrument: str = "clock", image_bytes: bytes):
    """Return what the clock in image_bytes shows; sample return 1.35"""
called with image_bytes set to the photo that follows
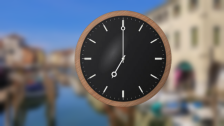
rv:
7.00
